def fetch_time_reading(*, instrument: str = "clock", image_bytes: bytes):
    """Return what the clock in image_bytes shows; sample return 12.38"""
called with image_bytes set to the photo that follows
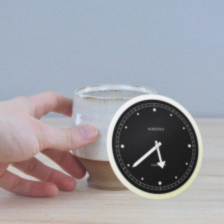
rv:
5.39
